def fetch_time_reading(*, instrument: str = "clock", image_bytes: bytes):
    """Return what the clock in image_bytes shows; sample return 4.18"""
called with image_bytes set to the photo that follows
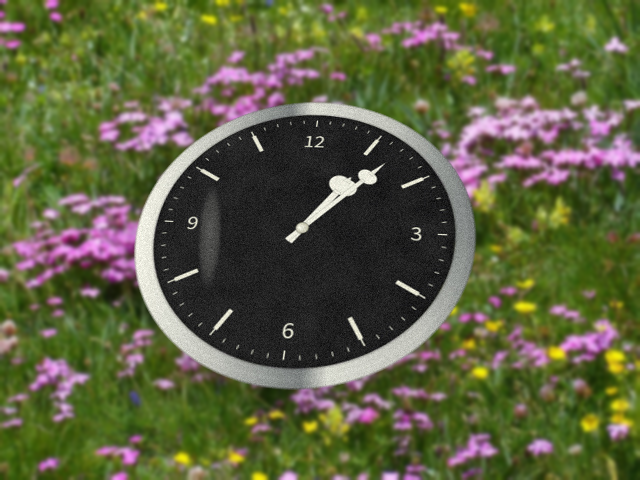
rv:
1.07
